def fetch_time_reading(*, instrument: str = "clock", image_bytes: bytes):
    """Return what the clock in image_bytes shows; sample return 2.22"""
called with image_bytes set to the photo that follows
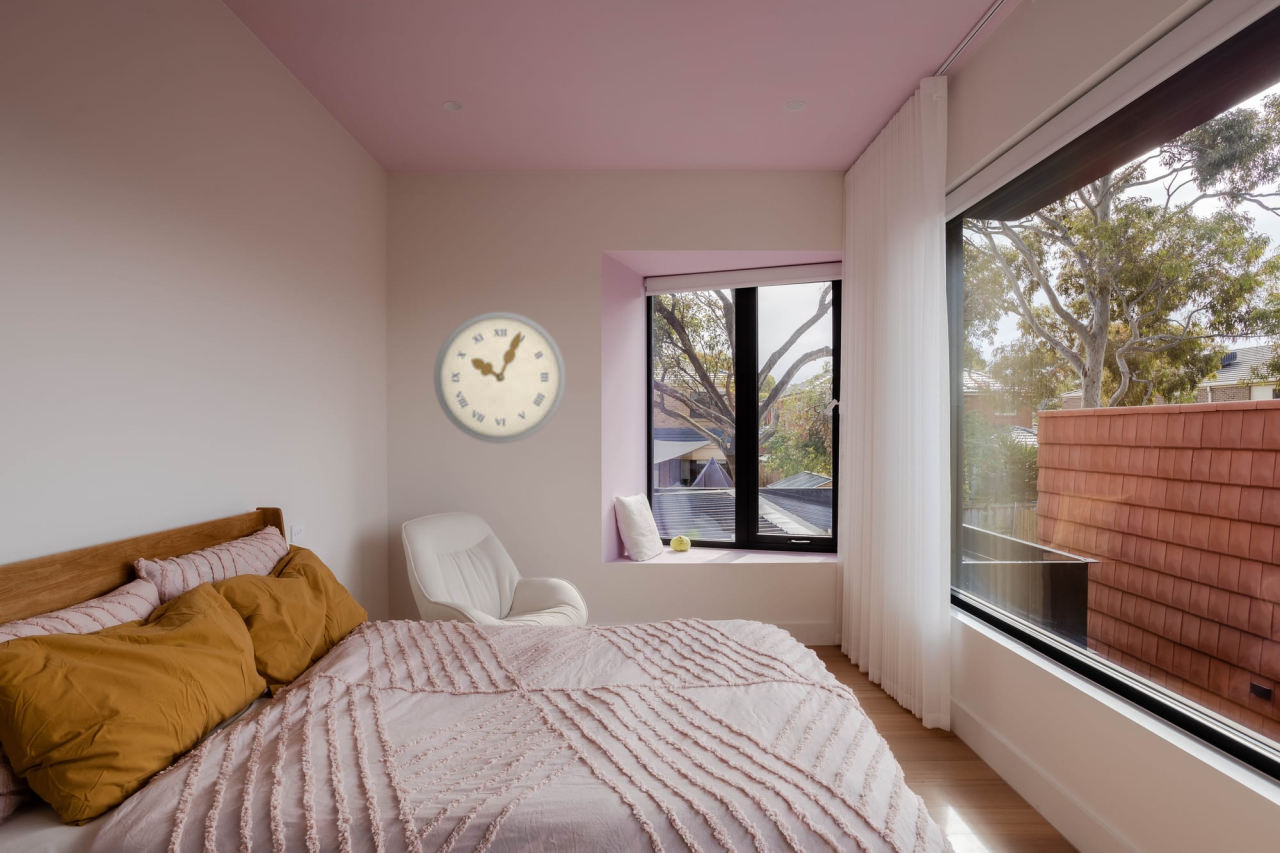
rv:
10.04
